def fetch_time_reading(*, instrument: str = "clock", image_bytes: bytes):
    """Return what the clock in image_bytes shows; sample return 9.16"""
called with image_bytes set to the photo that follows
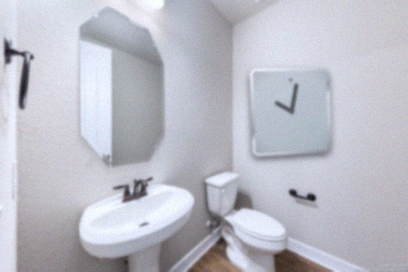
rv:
10.02
